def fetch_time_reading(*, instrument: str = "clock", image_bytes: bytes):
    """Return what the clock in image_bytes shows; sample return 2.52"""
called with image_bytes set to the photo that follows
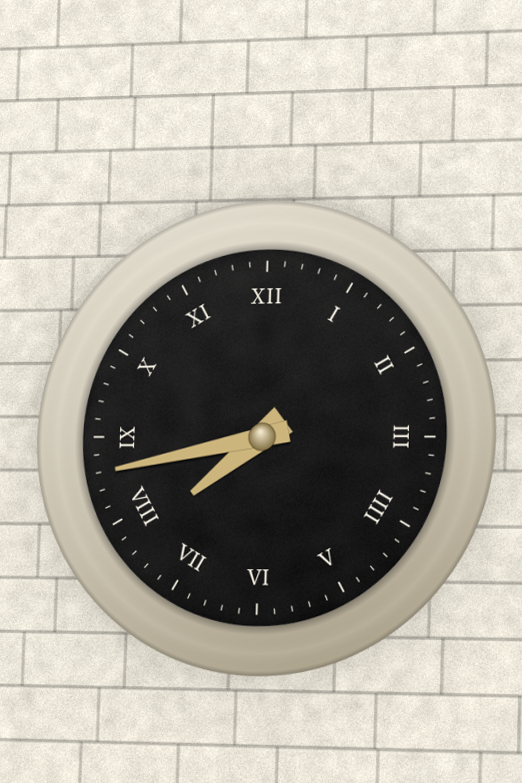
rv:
7.43
